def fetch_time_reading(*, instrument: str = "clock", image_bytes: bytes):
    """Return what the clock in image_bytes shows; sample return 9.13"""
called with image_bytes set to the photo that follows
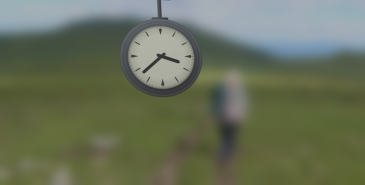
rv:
3.38
